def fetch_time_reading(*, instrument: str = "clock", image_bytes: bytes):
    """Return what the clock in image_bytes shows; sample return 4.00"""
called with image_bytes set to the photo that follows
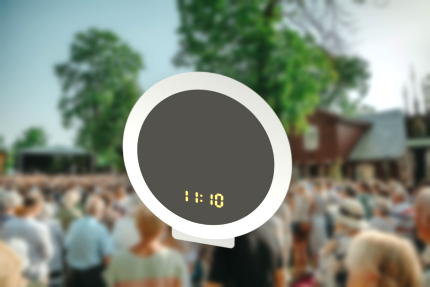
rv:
11.10
